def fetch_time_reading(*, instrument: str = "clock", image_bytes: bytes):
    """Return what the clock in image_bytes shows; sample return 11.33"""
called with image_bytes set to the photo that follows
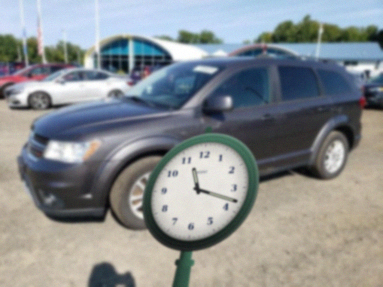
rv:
11.18
